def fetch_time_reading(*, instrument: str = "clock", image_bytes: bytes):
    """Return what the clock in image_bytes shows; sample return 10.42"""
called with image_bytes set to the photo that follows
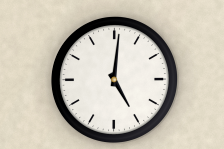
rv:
5.01
